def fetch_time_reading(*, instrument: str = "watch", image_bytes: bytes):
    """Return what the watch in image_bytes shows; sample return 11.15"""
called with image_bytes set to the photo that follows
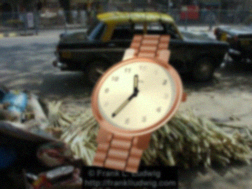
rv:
11.35
